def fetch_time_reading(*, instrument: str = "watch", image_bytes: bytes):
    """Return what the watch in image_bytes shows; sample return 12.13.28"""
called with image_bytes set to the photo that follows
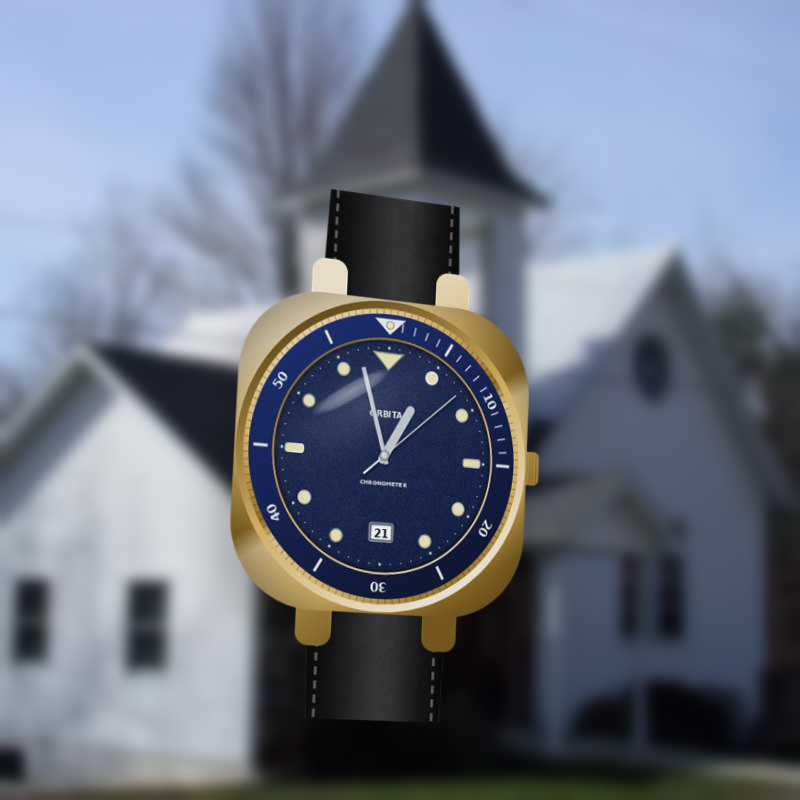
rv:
12.57.08
